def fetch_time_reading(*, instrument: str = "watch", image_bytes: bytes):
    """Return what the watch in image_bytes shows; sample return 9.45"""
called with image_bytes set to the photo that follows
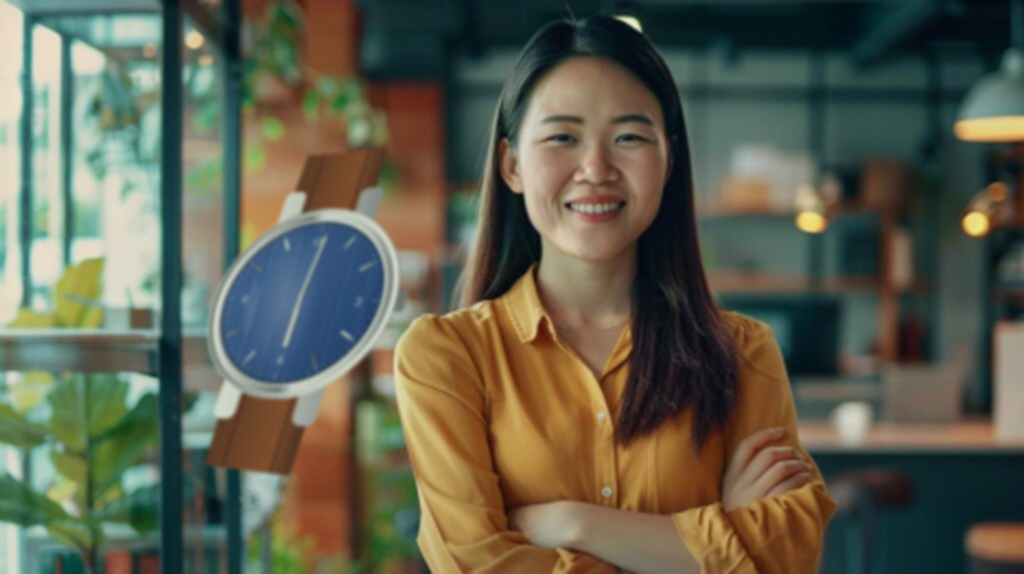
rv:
6.01
